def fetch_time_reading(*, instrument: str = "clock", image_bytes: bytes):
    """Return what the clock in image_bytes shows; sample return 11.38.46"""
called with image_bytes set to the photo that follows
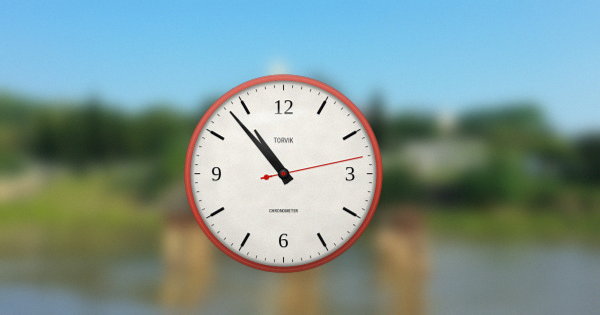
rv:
10.53.13
